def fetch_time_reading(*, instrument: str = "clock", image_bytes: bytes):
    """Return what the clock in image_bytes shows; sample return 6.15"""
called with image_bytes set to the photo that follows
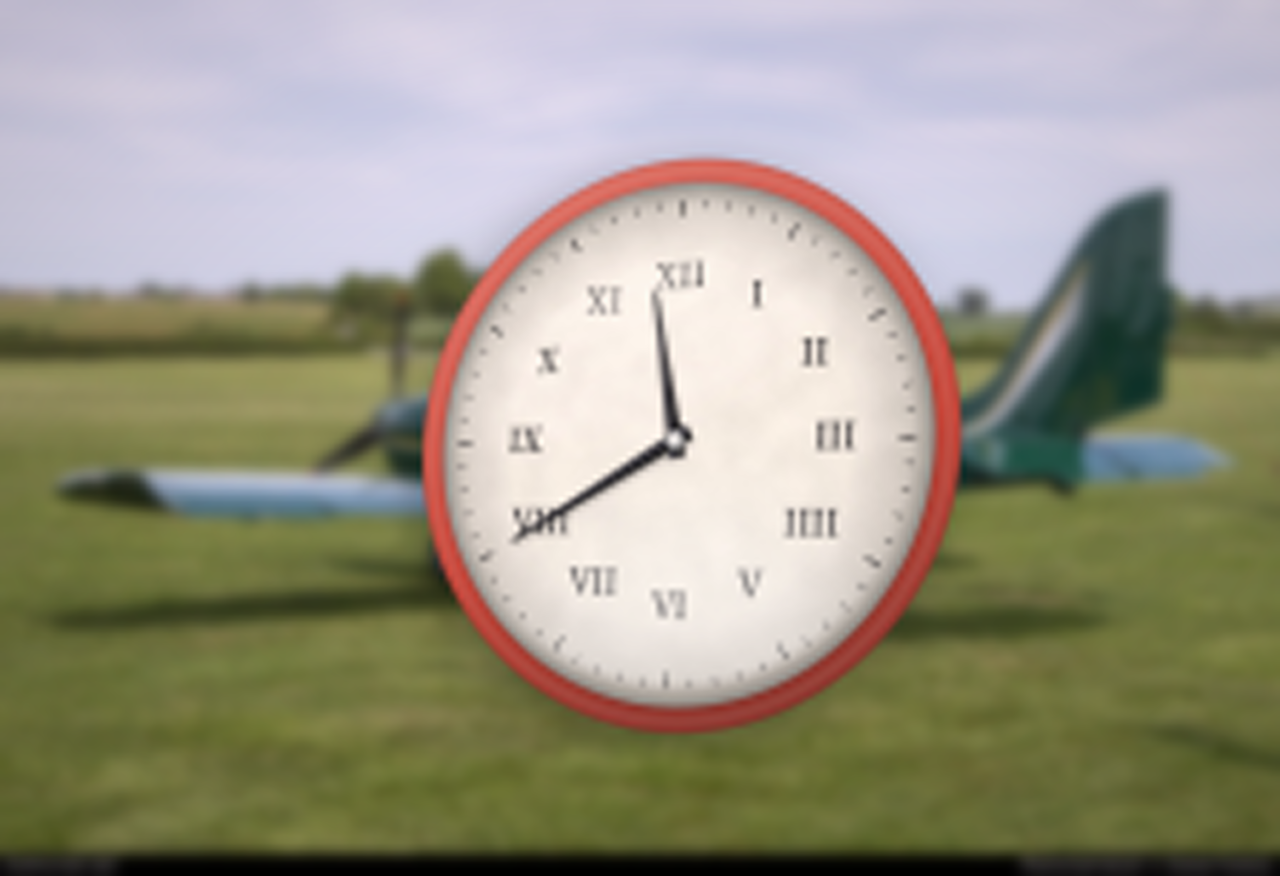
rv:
11.40
